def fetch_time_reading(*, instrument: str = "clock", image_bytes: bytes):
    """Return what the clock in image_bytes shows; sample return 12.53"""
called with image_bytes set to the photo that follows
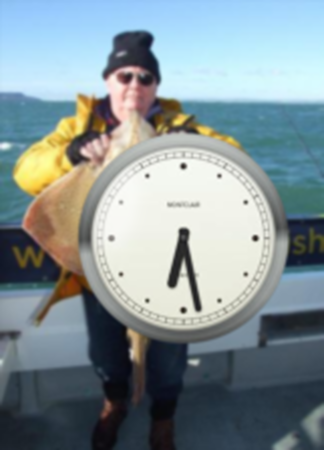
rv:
6.28
